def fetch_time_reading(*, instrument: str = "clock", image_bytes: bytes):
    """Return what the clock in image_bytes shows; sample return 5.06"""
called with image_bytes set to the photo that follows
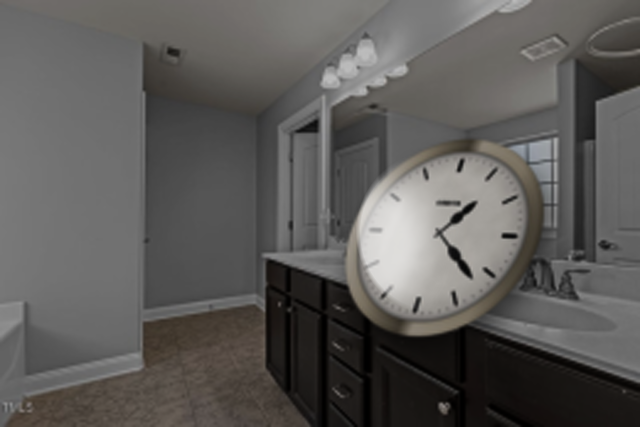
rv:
1.22
